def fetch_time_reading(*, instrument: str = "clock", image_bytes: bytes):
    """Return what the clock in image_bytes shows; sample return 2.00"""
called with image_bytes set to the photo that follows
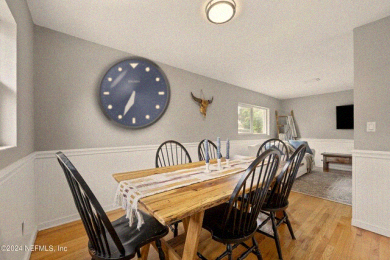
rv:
6.34
